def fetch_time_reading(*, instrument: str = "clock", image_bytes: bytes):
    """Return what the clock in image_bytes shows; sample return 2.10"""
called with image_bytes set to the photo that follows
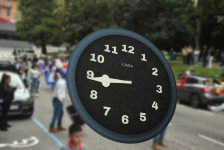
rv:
8.44
